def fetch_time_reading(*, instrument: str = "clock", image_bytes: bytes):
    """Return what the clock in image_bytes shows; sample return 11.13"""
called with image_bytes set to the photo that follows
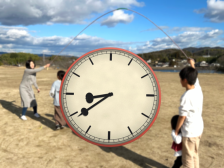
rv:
8.39
